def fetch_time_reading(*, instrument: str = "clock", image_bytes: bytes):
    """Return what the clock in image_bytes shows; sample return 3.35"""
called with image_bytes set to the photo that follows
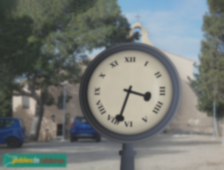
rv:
3.33
